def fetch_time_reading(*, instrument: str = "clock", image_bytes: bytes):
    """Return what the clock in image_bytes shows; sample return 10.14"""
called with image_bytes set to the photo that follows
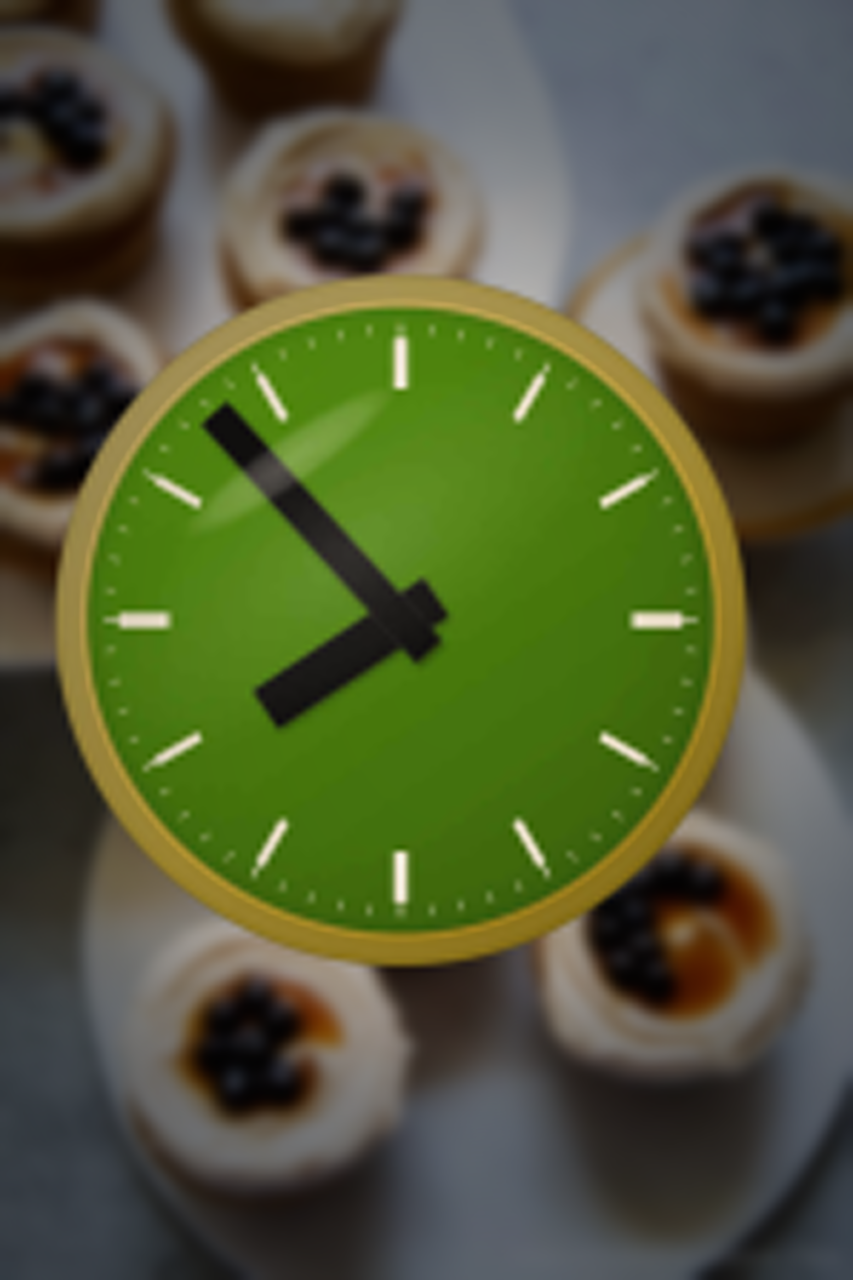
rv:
7.53
